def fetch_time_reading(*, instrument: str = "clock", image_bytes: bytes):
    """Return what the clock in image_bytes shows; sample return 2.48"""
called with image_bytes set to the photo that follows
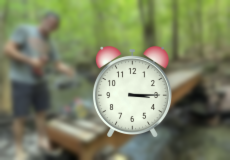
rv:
3.15
